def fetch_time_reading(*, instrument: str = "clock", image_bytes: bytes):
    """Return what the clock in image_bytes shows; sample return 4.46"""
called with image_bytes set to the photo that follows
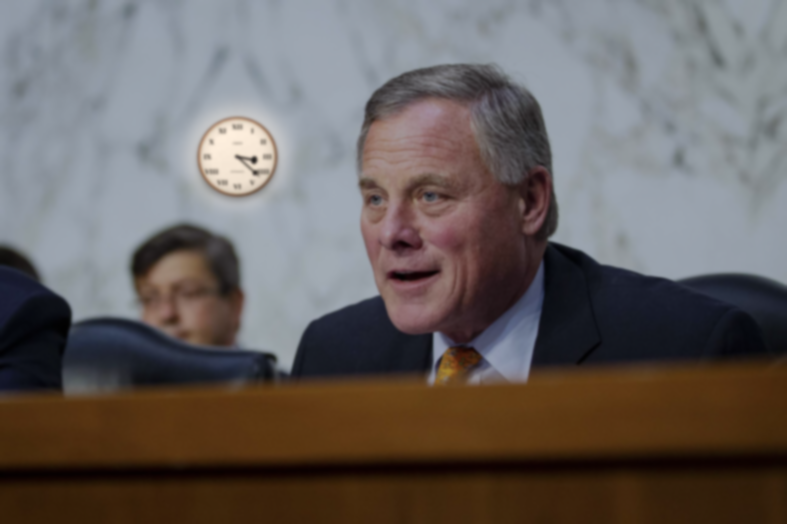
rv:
3.22
